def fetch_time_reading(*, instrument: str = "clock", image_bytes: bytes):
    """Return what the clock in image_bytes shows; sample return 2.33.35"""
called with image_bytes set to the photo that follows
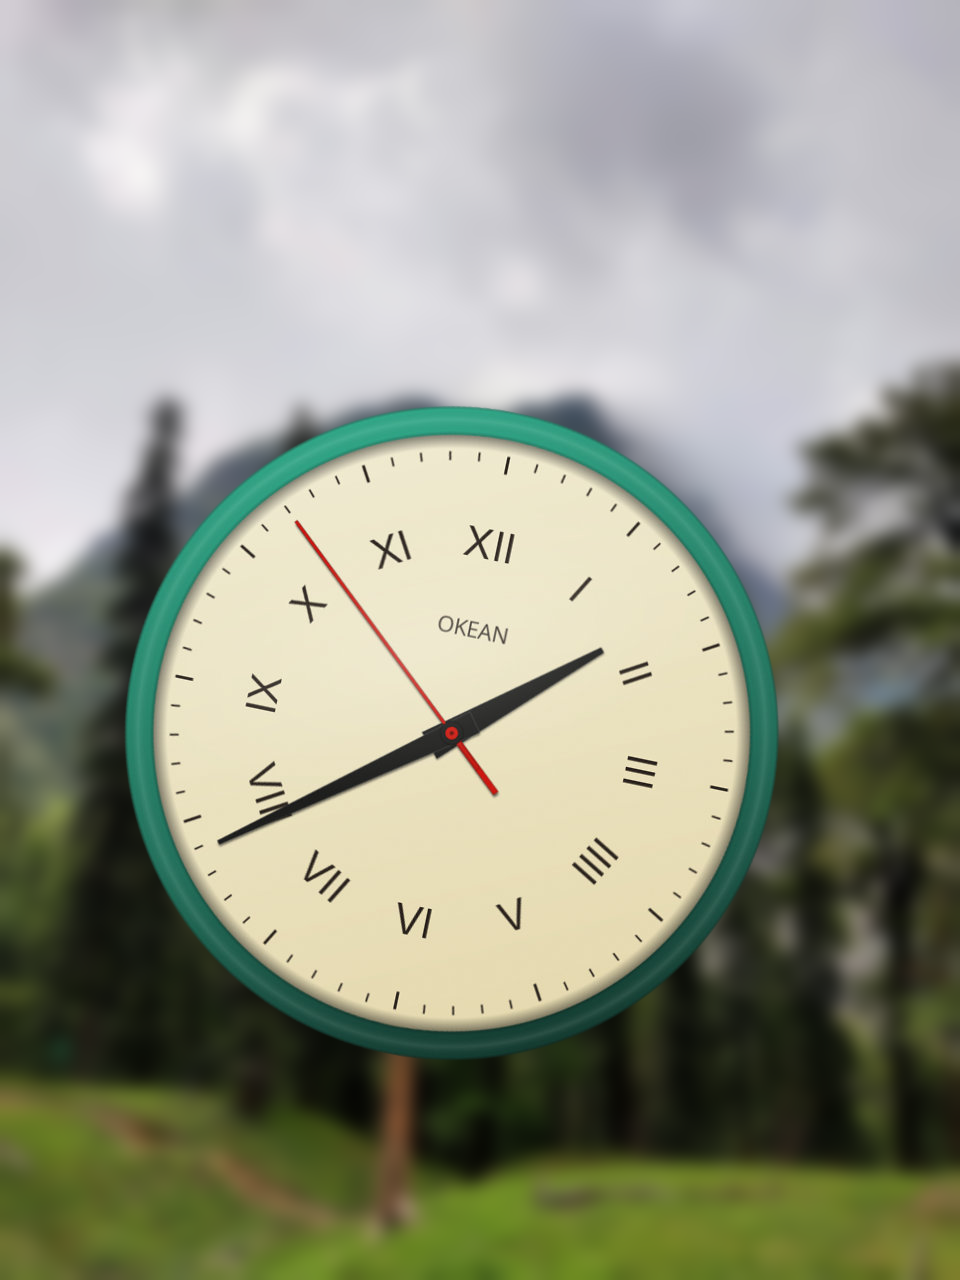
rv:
1.38.52
